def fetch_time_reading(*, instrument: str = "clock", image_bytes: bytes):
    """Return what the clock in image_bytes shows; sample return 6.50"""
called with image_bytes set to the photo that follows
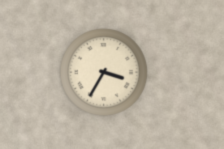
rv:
3.35
